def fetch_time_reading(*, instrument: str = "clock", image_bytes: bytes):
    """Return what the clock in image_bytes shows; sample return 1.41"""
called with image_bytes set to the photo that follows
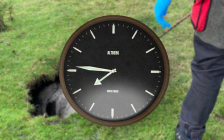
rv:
7.46
